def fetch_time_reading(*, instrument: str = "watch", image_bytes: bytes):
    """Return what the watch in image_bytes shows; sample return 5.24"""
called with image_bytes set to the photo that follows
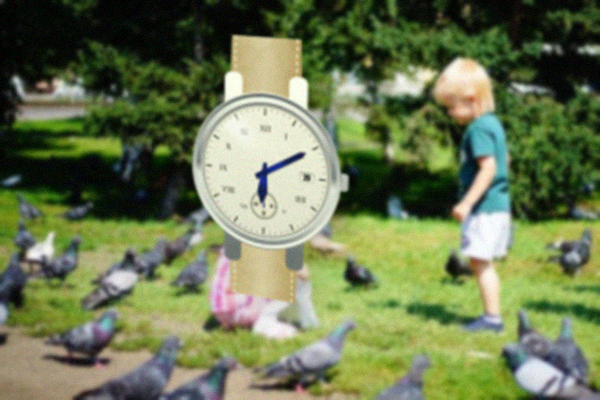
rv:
6.10
